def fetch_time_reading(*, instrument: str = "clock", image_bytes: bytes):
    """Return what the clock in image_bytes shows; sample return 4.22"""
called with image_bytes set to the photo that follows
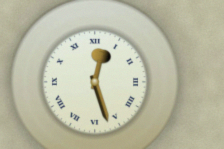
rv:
12.27
